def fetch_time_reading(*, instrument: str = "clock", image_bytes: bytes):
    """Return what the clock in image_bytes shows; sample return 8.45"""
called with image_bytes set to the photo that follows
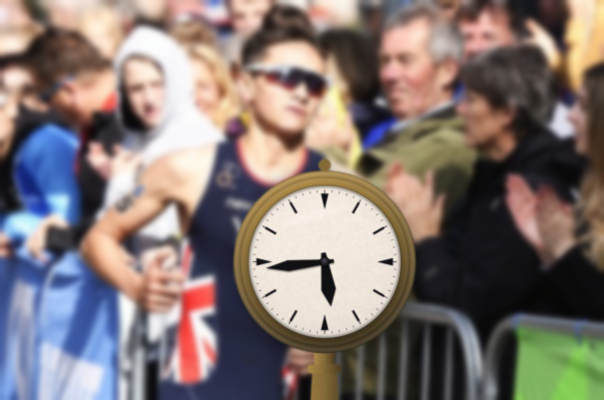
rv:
5.44
